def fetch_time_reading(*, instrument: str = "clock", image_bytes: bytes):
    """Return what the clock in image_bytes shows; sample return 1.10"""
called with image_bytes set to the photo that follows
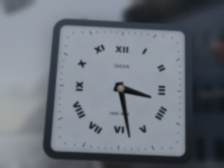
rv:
3.28
